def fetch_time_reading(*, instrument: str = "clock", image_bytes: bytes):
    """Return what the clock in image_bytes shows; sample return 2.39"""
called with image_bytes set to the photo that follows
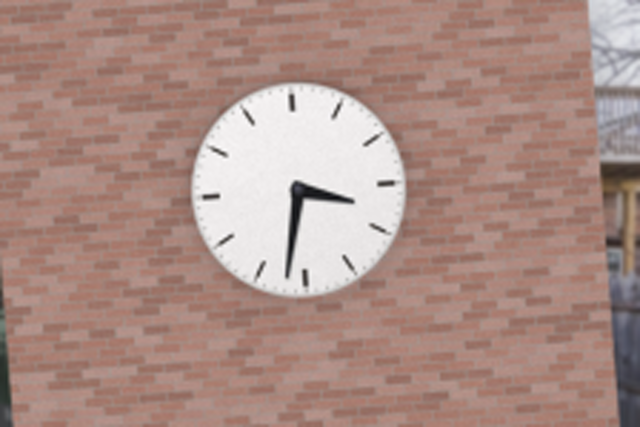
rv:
3.32
